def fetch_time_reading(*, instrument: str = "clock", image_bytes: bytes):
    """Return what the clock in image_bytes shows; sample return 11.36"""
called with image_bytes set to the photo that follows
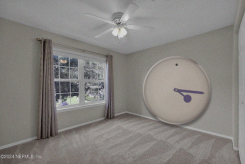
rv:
4.16
